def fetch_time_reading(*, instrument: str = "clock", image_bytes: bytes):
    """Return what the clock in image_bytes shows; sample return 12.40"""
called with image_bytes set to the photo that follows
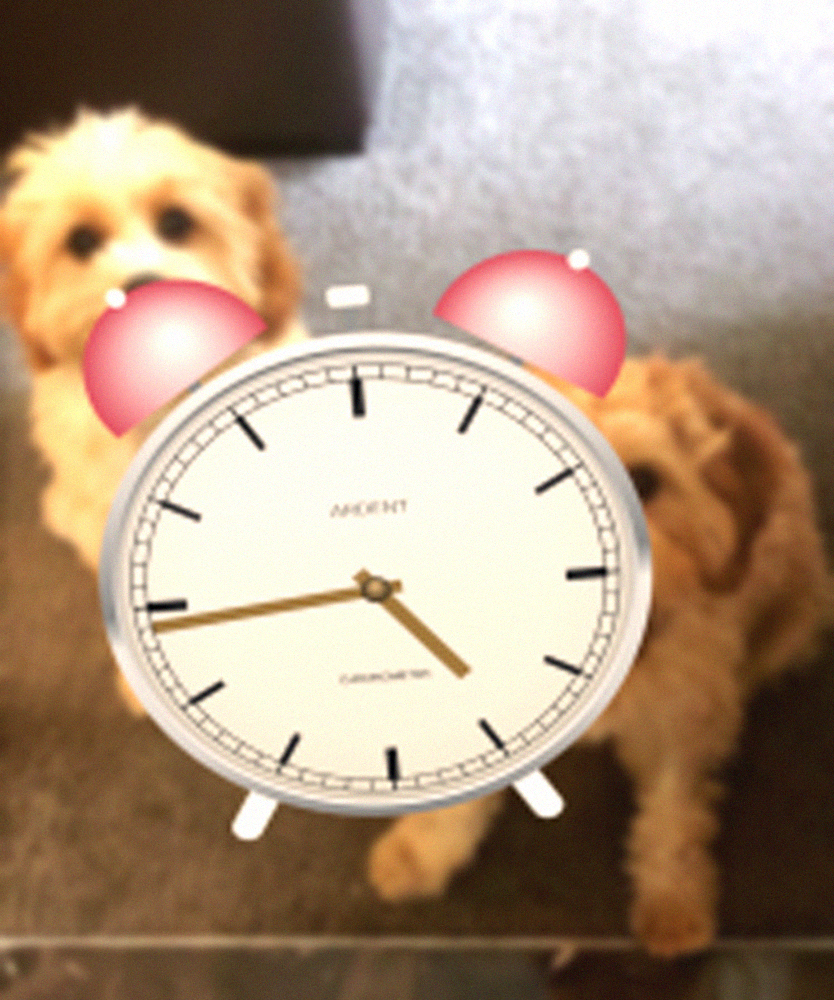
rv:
4.44
